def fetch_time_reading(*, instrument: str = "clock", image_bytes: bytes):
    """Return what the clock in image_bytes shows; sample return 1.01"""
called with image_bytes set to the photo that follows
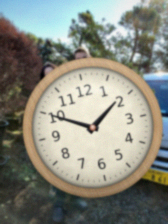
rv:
1.50
